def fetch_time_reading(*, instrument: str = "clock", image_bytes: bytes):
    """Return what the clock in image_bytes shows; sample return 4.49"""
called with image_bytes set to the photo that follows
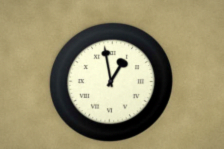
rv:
12.58
